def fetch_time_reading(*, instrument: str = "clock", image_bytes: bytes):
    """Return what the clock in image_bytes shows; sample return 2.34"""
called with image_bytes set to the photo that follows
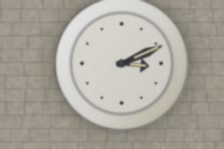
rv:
3.11
